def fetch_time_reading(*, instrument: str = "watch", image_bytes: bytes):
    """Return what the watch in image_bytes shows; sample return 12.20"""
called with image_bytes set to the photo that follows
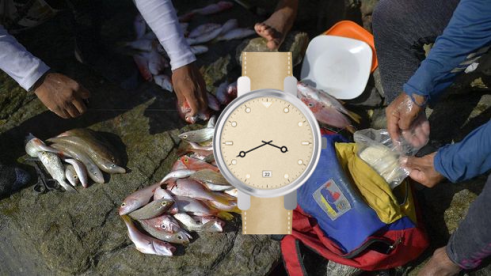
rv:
3.41
